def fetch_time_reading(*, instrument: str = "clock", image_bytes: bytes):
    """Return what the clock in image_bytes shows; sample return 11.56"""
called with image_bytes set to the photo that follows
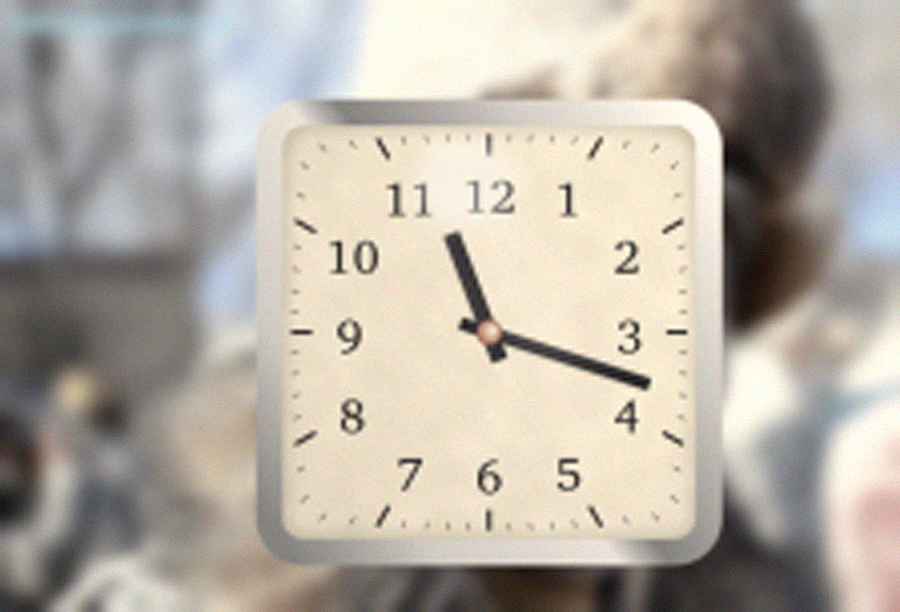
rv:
11.18
